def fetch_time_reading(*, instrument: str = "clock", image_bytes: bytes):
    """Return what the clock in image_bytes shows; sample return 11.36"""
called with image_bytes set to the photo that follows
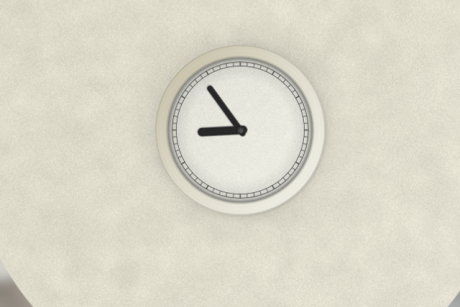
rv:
8.54
